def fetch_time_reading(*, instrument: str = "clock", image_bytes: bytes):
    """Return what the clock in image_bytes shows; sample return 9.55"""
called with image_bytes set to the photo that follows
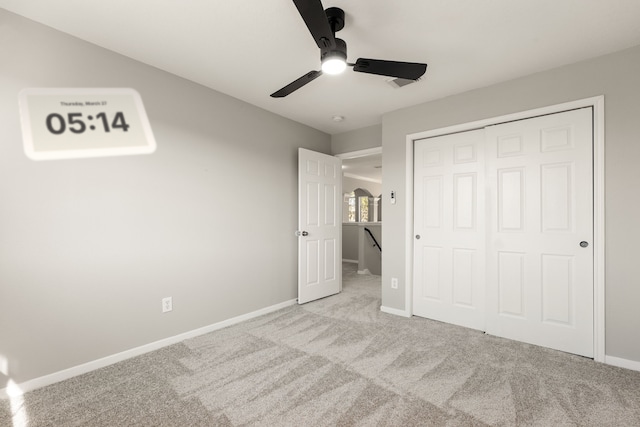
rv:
5.14
